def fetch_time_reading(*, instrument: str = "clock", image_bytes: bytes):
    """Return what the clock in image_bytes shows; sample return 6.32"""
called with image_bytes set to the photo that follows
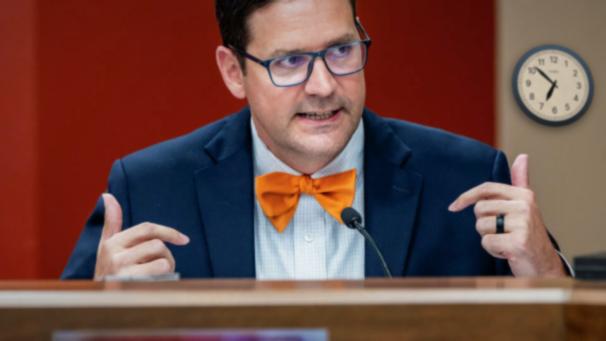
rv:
6.52
